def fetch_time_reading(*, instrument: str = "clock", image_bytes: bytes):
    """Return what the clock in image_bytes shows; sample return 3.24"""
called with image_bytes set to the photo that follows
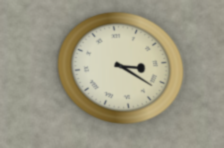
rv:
3.22
